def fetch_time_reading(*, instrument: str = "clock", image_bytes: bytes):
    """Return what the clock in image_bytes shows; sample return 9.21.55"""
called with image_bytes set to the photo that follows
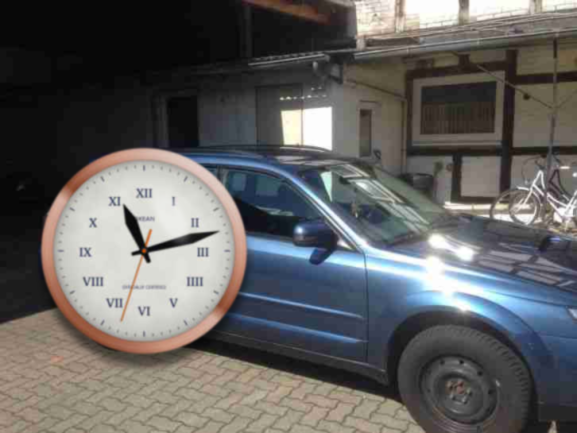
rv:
11.12.33
